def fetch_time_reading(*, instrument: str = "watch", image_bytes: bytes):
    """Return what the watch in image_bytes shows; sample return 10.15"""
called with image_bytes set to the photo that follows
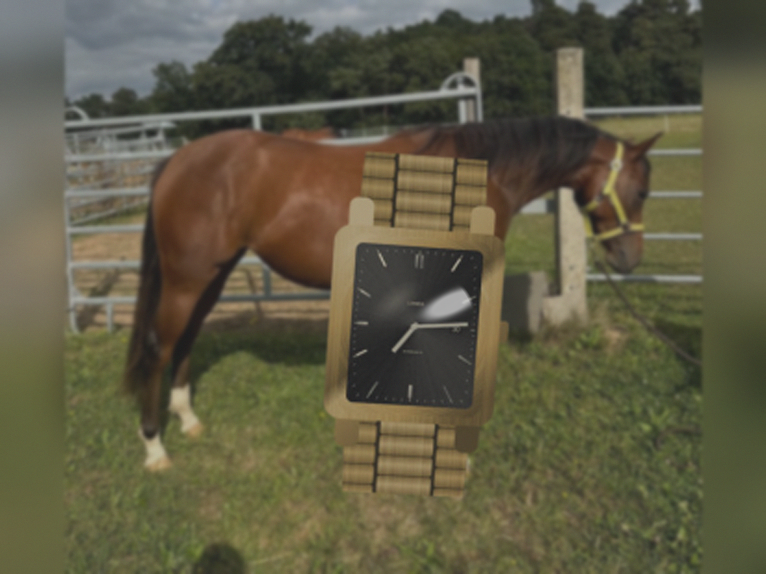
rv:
7.14
